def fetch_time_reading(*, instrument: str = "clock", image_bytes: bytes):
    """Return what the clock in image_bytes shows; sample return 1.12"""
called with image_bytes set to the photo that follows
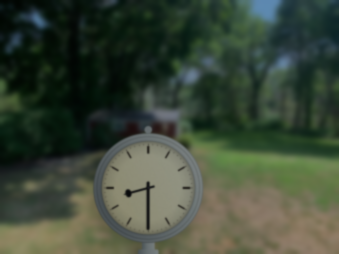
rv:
8.30
